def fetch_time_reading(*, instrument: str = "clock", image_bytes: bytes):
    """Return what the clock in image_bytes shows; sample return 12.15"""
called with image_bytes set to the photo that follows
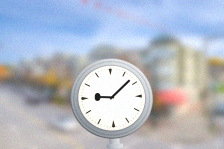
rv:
9.08
